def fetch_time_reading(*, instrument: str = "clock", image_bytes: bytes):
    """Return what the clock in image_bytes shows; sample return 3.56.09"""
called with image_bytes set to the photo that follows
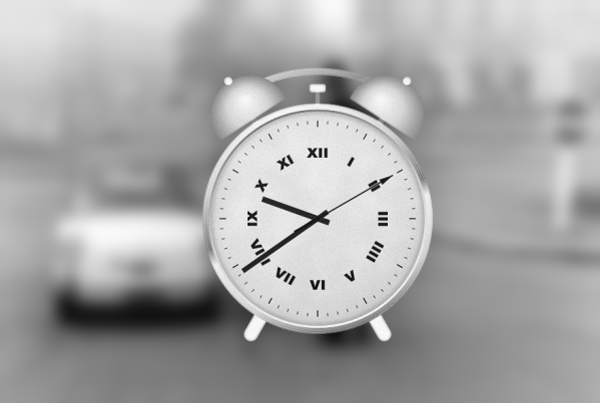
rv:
9.39.10
